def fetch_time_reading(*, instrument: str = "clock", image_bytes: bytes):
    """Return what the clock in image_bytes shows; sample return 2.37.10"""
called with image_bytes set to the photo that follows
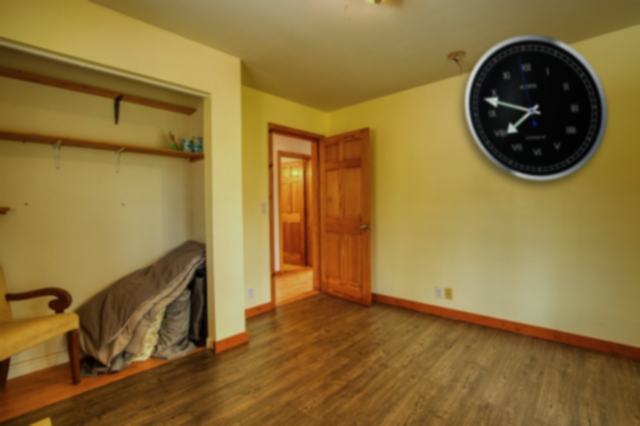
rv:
7.47.59
